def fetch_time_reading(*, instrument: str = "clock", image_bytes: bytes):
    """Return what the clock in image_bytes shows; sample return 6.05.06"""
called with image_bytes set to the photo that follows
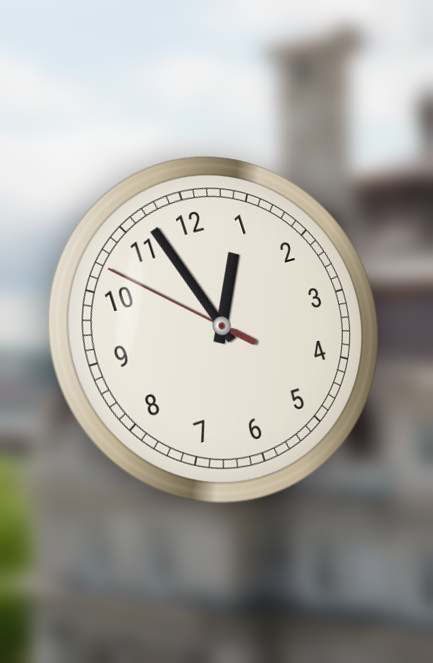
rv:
12.56.52
